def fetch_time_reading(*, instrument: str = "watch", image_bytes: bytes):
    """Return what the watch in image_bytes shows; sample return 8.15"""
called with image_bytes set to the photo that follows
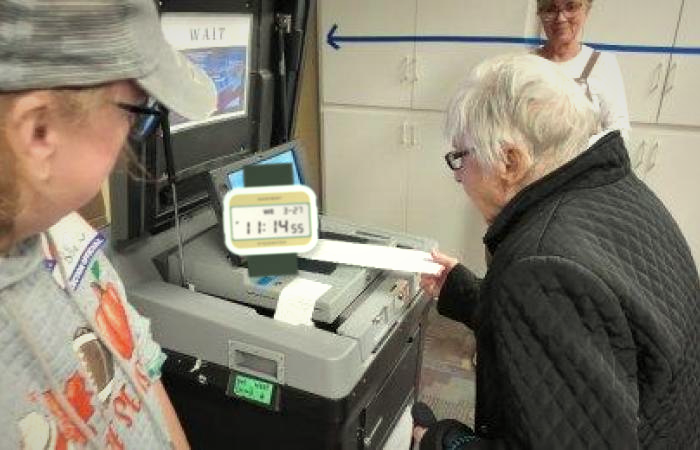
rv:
11.14
